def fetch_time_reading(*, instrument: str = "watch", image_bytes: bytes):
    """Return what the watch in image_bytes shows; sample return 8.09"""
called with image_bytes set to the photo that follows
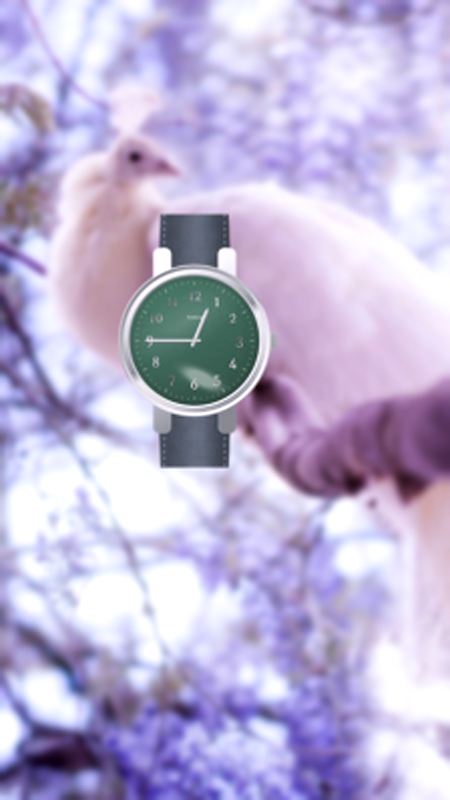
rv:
12.45
